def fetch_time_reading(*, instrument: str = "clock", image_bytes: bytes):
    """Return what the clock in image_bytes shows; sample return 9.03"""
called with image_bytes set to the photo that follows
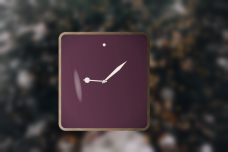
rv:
9.08
